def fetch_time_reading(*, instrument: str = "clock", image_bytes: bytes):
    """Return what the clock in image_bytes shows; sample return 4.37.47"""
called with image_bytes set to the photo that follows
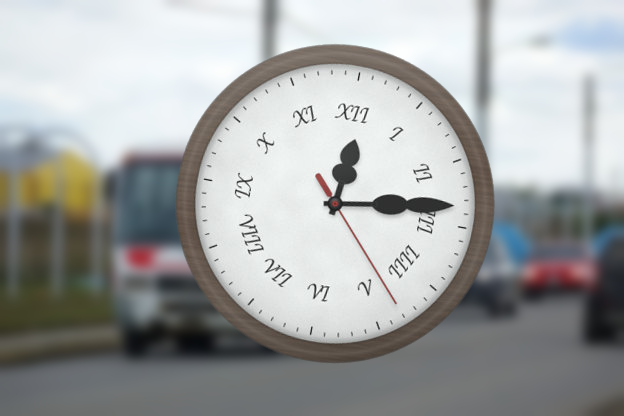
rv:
12.13.23
